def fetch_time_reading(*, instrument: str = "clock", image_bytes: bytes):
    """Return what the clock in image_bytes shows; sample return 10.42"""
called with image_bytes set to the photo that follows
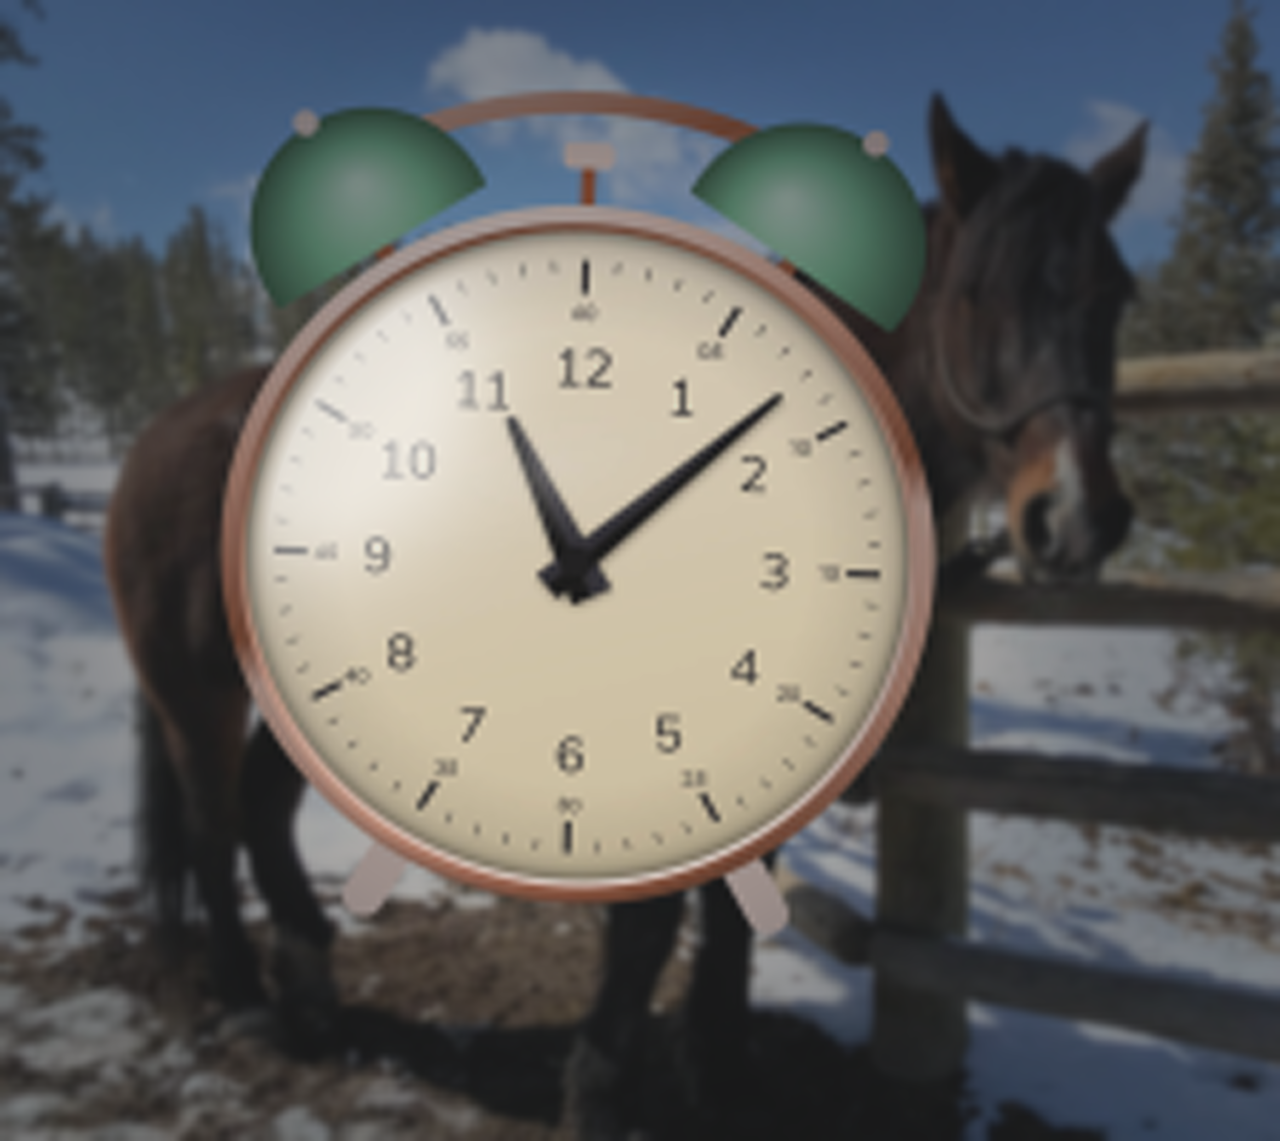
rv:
11.08
